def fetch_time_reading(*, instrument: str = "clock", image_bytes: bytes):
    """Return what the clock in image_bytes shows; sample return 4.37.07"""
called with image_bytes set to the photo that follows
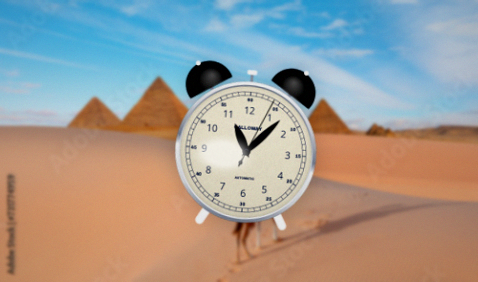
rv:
11.07.04
